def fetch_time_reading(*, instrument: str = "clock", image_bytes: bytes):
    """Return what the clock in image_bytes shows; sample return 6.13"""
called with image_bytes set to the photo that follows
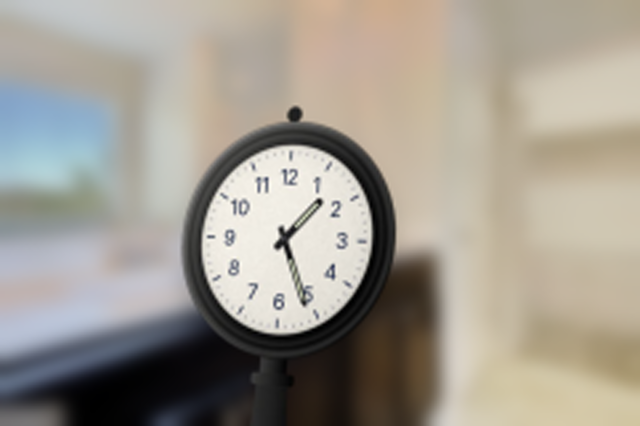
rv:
1.26
